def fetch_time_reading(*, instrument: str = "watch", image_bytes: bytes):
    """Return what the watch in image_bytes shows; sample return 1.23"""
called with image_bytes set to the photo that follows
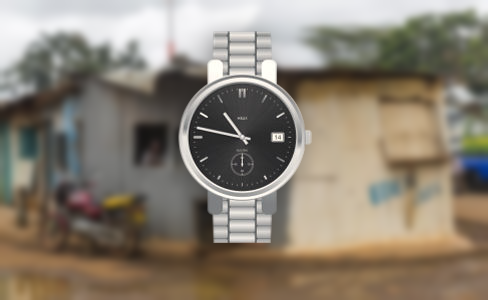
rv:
10.47
